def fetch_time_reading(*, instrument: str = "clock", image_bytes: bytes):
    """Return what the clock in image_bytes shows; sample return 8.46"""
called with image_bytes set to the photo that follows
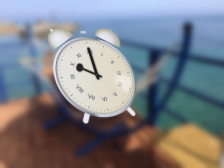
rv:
10.00
